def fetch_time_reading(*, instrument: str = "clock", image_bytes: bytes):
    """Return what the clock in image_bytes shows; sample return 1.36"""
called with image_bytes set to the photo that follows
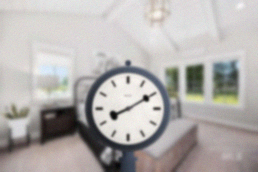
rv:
8.10
